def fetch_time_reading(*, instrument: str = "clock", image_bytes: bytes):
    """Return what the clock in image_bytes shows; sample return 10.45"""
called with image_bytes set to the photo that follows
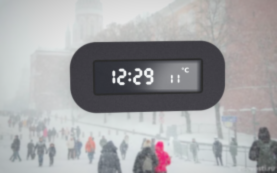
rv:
12.29
